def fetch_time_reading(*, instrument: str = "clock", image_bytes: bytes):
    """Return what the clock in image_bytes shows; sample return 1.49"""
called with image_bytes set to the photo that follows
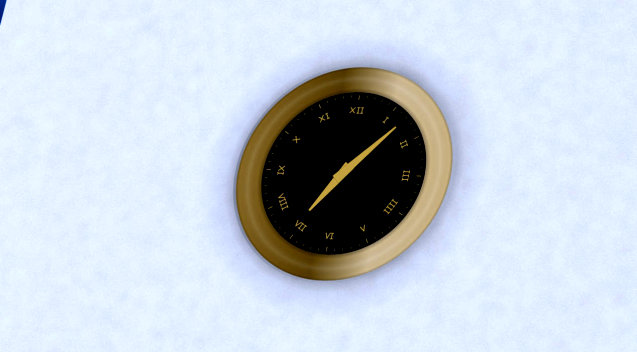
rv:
7.07
